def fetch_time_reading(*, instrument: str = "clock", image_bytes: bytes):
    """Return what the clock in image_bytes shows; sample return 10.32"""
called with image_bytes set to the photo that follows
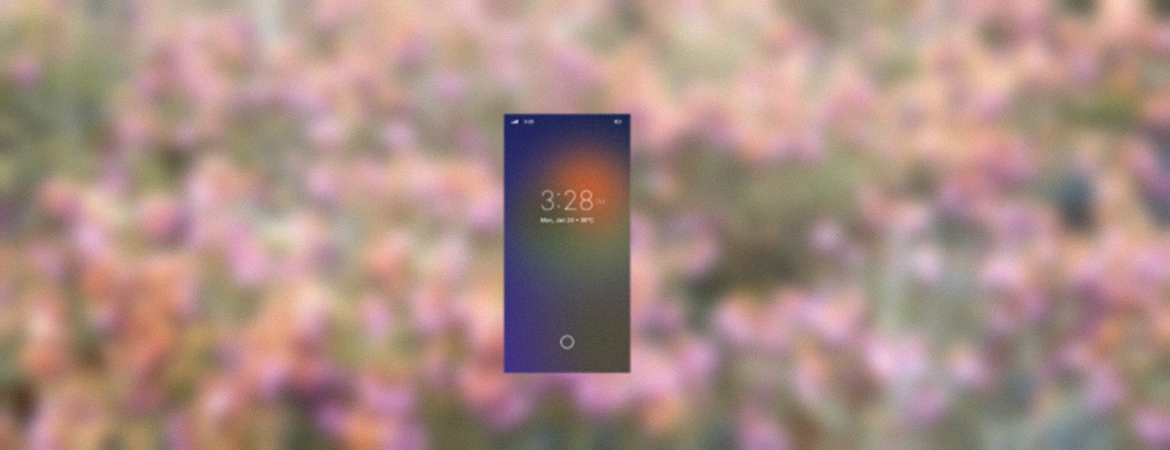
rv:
3.28
